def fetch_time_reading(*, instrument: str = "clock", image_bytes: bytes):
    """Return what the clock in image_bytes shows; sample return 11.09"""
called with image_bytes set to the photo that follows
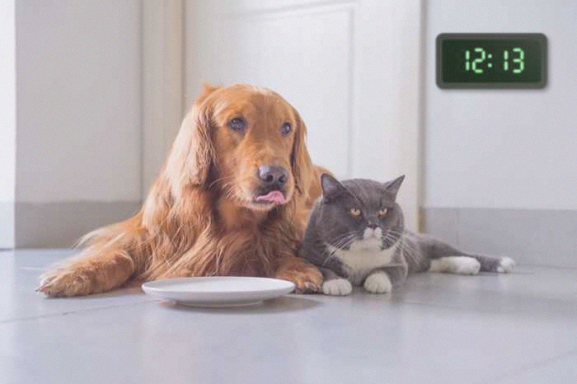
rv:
12.13
